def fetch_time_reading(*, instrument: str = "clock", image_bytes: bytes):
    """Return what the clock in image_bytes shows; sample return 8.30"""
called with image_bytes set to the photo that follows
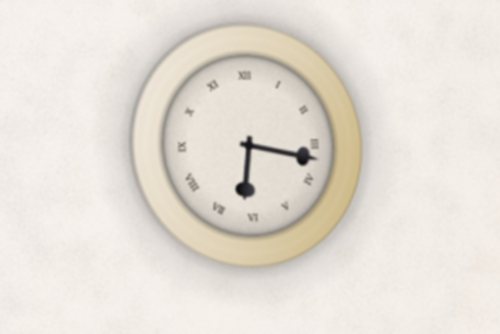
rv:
6.17
